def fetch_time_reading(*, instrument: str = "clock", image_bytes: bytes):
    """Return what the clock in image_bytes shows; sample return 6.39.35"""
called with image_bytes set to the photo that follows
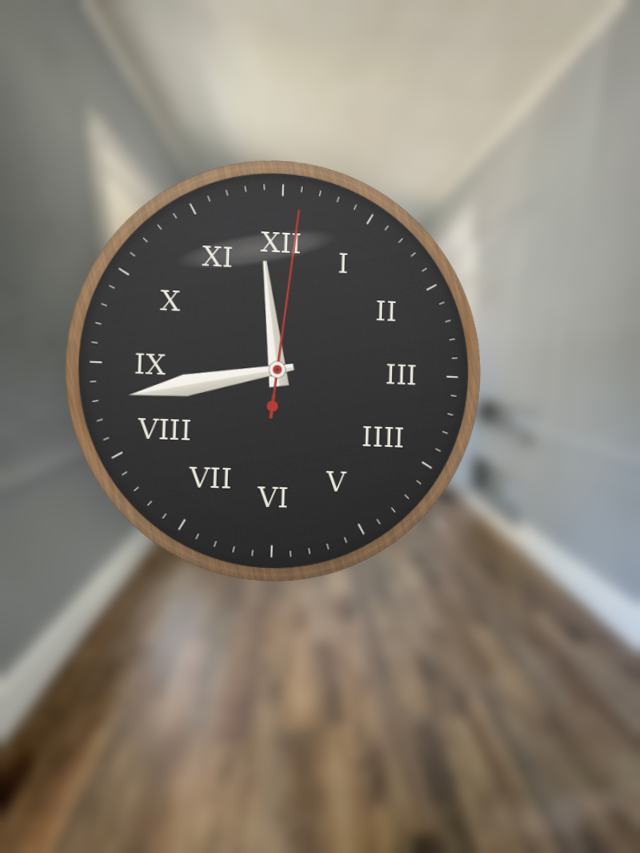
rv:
11.43.01
